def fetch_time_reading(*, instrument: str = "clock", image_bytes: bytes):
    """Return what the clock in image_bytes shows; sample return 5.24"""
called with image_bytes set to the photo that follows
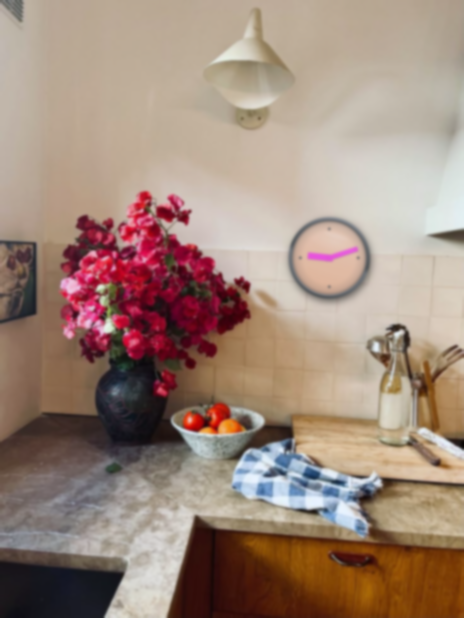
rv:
9.12
